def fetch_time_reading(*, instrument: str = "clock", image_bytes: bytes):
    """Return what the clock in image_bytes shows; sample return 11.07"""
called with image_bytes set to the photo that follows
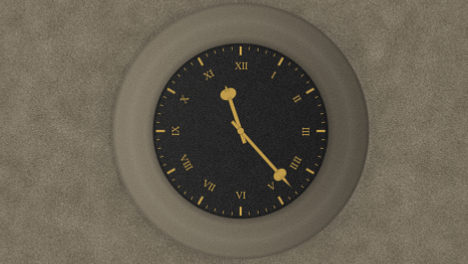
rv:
11.23
